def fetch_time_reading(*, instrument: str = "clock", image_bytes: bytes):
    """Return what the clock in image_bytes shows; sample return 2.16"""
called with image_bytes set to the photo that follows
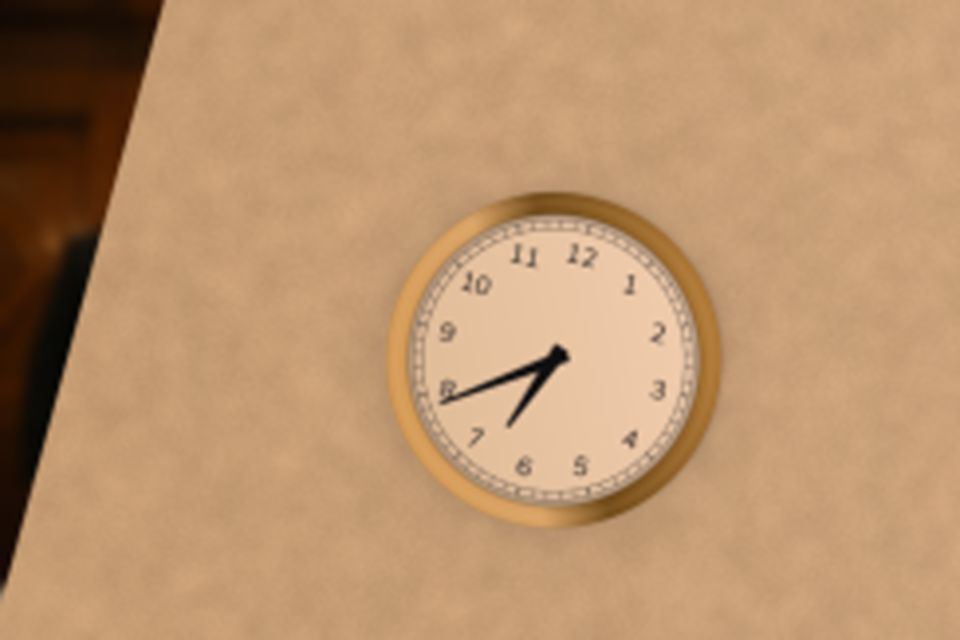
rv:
6.39
